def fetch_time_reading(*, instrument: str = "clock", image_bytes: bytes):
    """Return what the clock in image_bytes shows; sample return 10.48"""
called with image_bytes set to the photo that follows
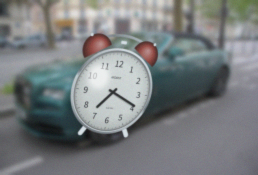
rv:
7.19
